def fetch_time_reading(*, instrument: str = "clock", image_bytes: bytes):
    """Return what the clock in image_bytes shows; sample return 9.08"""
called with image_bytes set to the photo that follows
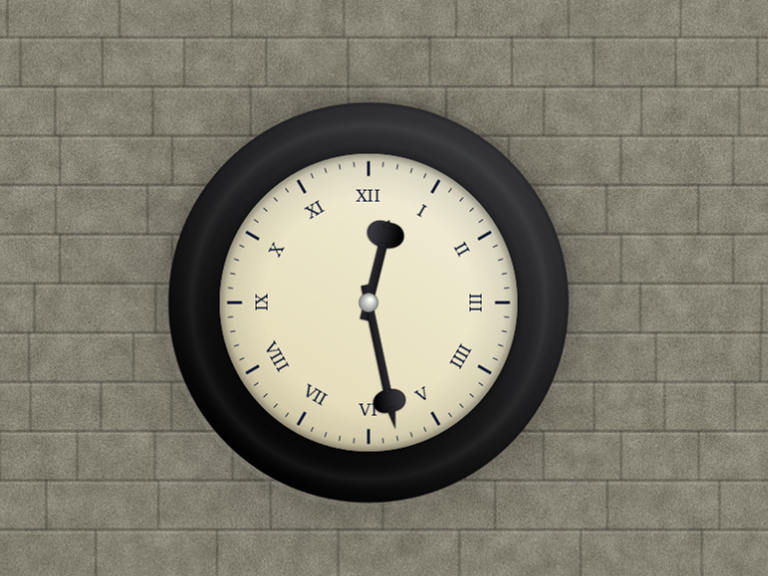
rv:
12.28
